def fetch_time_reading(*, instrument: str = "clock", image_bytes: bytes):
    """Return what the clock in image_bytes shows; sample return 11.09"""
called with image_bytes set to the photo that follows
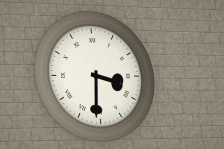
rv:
3.31
